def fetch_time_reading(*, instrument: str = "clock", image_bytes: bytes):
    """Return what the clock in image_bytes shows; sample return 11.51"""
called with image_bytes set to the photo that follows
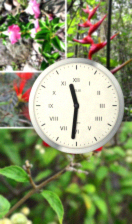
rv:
11.31
